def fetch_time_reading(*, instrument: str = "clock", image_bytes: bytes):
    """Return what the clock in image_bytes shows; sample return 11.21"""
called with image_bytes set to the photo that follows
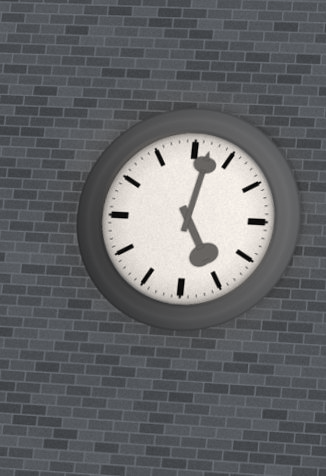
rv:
5.02
